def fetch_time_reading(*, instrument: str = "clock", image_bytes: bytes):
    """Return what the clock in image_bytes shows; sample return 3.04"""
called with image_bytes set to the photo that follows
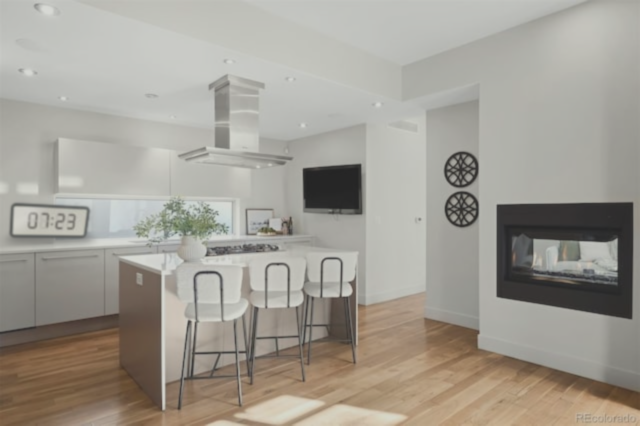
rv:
7.23
